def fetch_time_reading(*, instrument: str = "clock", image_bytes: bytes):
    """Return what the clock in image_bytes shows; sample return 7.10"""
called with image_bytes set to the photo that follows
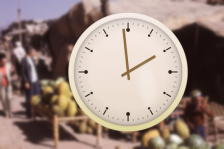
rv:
1.59
